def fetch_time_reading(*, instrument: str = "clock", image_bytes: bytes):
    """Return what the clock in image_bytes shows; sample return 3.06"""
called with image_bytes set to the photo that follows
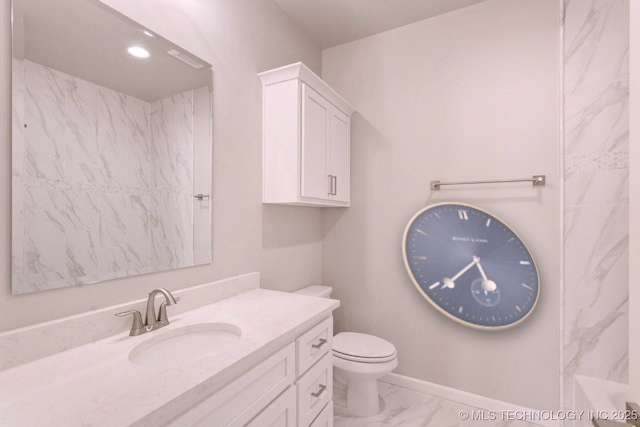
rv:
5.39
